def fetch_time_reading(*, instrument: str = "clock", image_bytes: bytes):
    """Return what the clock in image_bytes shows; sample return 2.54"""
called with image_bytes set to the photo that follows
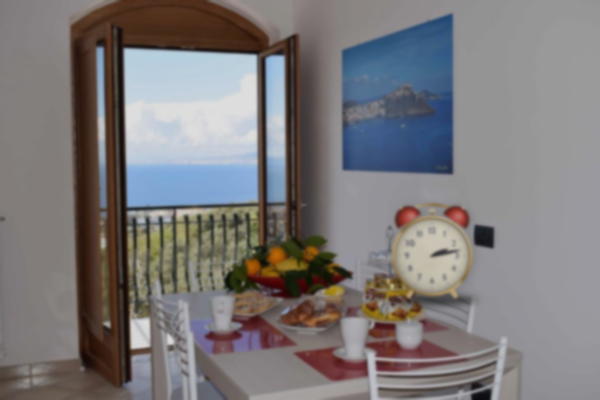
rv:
2.13
